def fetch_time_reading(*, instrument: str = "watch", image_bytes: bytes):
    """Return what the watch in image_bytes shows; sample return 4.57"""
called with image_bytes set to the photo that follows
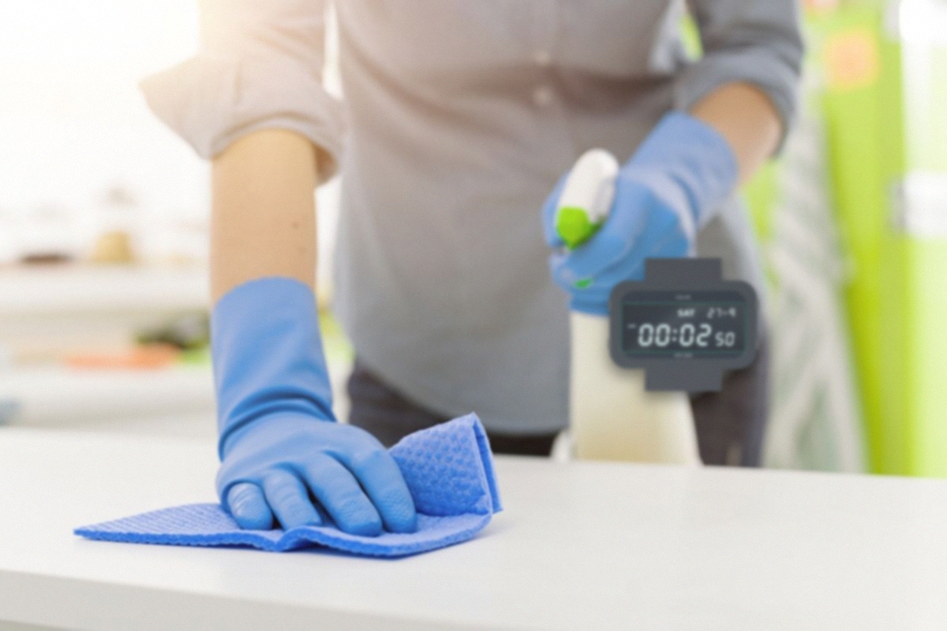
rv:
0.02
